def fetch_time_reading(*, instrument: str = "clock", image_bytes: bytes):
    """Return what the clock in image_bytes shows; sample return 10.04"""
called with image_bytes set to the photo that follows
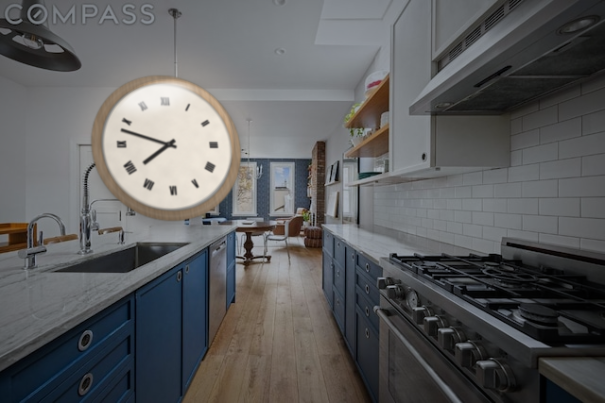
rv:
7.48
